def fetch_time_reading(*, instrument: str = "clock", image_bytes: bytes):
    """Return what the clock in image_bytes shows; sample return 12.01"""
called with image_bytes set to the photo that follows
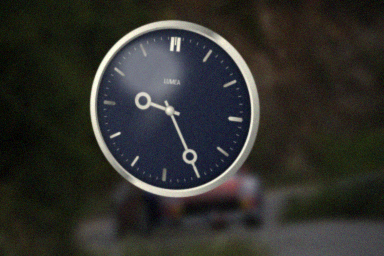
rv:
9.25
